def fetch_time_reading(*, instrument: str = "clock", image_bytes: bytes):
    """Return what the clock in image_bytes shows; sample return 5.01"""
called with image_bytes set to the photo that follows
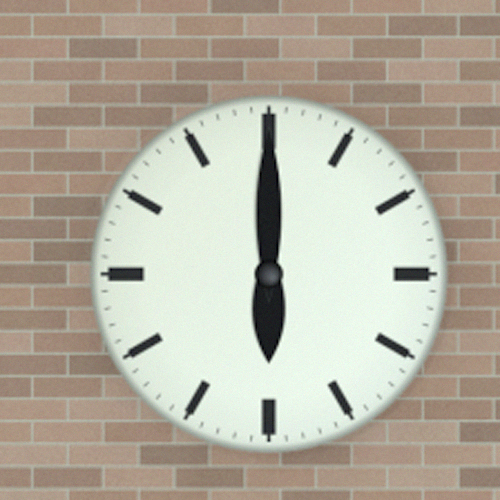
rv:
6.00
